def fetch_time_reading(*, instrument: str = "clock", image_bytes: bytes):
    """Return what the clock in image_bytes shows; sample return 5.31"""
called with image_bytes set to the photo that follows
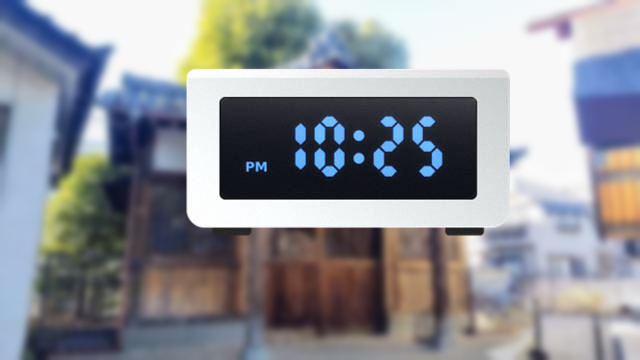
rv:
10.25
